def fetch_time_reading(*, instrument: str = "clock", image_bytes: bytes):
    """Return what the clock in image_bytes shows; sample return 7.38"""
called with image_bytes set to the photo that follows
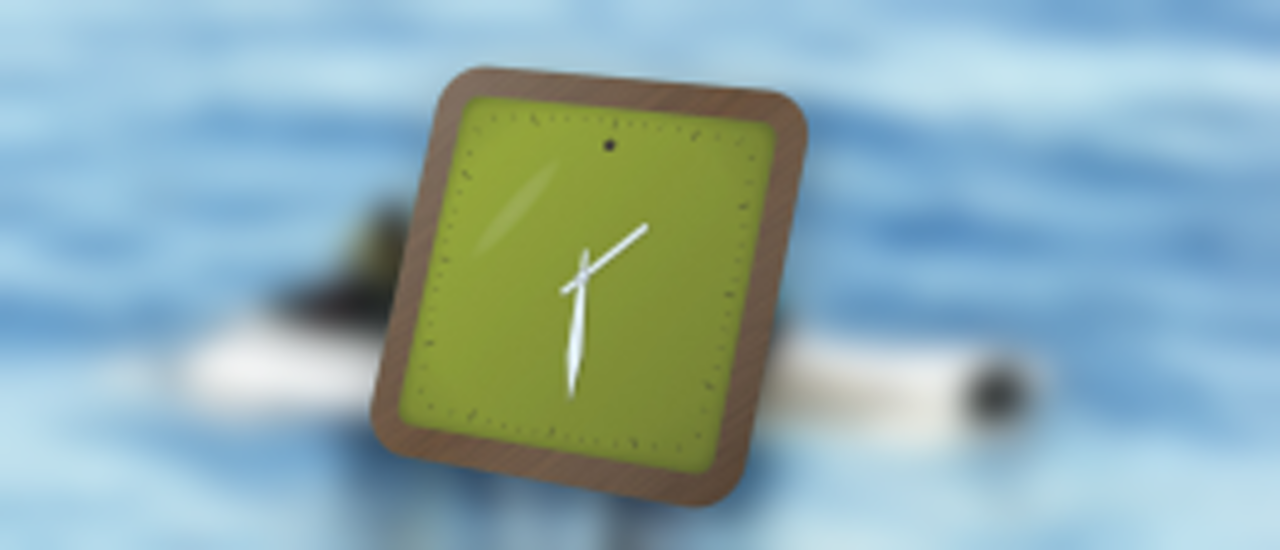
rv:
1.29
